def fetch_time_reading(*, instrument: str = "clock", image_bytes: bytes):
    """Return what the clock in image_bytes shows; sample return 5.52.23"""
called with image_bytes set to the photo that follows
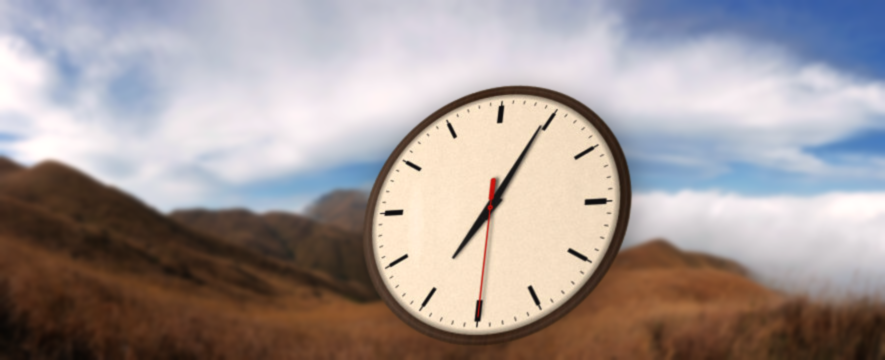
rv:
7.04.30
